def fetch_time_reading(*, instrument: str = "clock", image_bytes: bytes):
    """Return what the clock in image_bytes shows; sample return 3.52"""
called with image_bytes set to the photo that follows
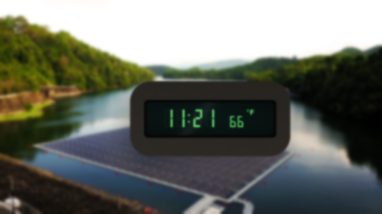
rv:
11.21
